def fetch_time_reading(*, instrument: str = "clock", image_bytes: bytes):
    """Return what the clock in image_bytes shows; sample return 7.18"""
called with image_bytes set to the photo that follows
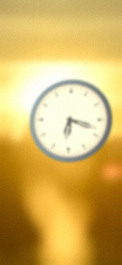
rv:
6.18
